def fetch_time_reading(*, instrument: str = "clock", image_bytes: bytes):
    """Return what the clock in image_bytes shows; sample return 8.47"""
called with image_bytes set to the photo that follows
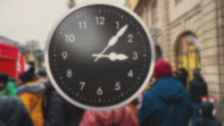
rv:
3.07
